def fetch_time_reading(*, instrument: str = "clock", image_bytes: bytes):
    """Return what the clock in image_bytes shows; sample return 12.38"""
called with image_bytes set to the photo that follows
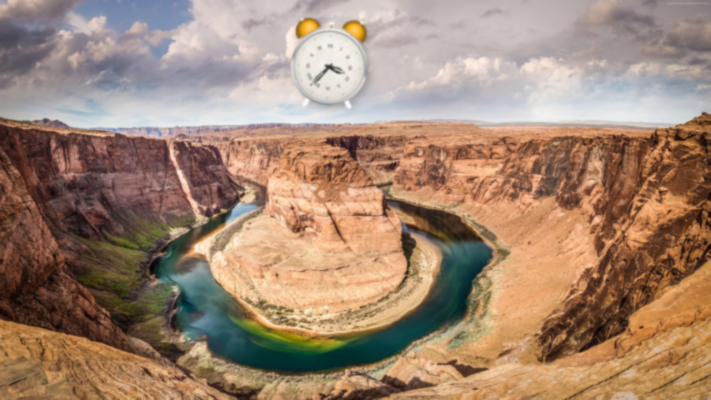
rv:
3.37
